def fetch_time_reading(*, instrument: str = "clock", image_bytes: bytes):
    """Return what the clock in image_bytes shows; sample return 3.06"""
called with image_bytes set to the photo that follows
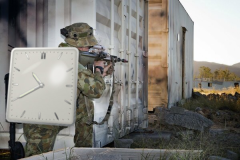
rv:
10.40
